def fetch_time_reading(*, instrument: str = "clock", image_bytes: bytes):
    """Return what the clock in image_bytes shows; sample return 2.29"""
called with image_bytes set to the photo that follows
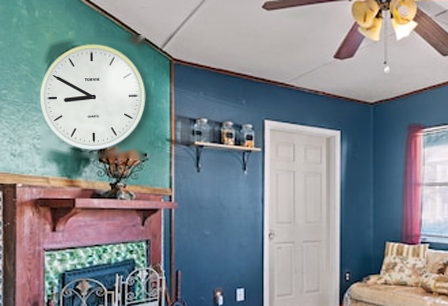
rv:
8.50
